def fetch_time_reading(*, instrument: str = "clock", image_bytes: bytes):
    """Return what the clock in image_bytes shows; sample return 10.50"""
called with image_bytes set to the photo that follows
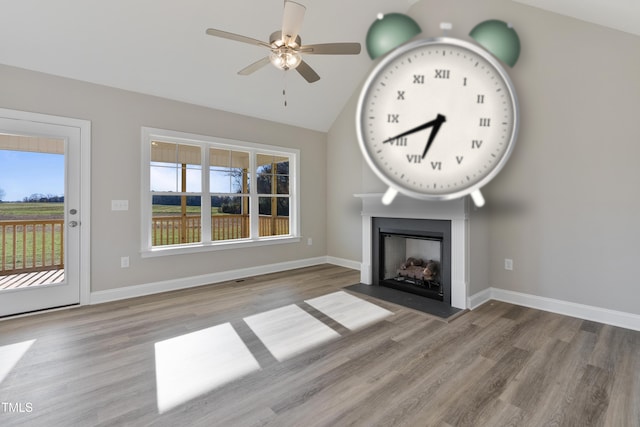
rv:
6.41
